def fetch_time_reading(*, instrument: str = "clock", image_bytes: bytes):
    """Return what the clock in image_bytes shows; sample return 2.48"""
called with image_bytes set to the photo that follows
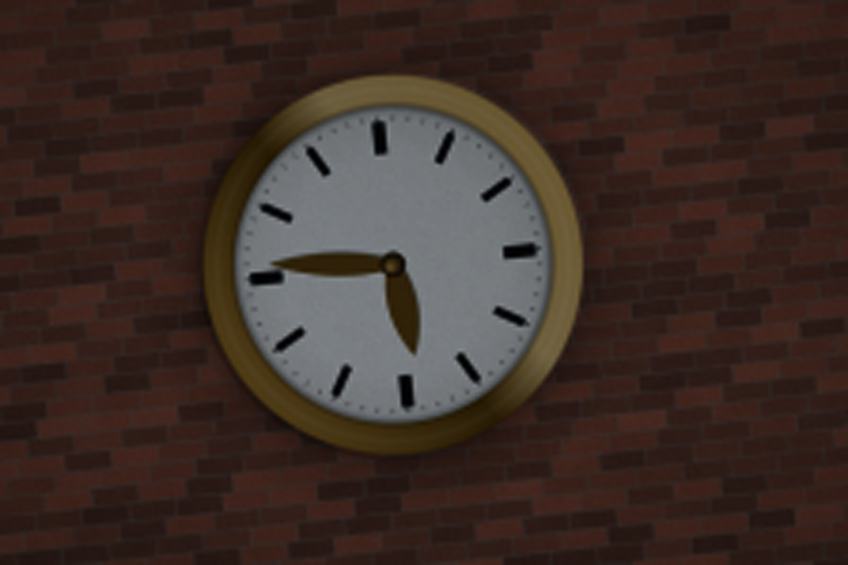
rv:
5.46
